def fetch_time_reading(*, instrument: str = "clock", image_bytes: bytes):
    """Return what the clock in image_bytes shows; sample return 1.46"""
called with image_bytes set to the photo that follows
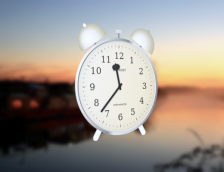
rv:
11.37
